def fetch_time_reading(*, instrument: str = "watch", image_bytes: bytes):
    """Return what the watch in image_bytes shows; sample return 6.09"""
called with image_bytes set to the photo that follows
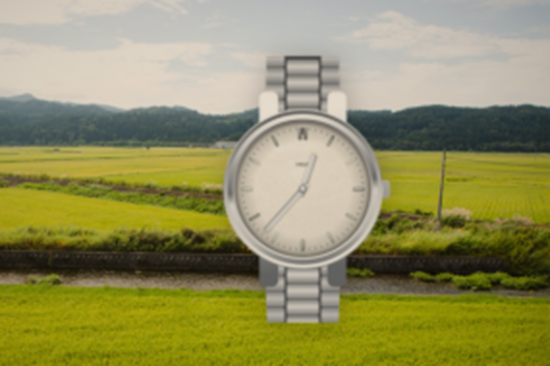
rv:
12.37
